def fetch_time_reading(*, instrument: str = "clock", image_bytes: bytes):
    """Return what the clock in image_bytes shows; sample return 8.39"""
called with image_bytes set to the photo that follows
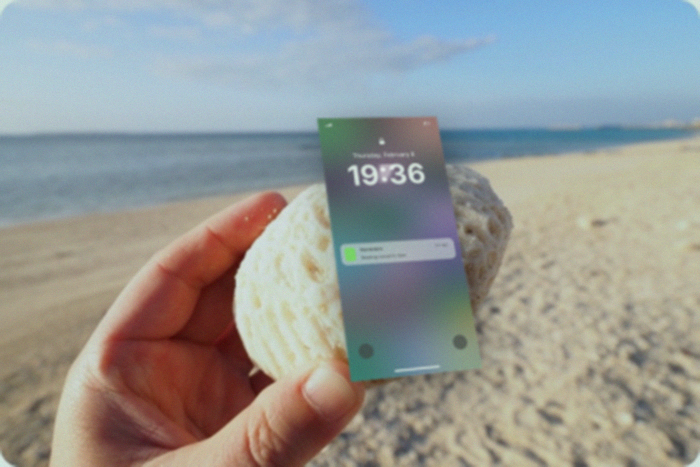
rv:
19.36
